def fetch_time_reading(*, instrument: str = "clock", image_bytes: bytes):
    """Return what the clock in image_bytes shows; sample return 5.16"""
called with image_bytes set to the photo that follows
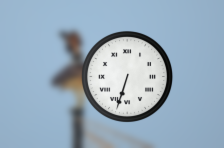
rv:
6.33
